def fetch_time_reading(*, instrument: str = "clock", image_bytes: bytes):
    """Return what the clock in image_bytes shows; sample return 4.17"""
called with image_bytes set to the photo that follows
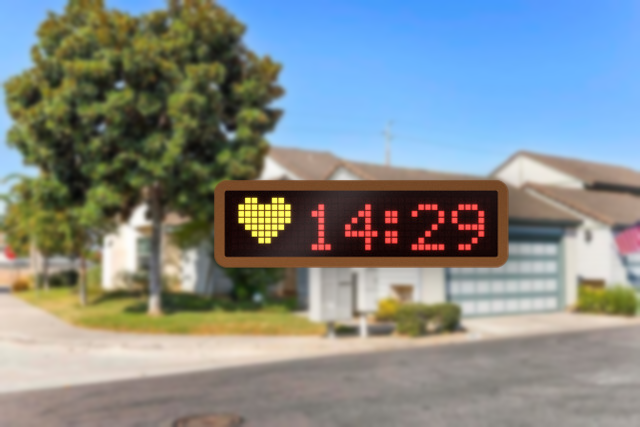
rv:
14.29
